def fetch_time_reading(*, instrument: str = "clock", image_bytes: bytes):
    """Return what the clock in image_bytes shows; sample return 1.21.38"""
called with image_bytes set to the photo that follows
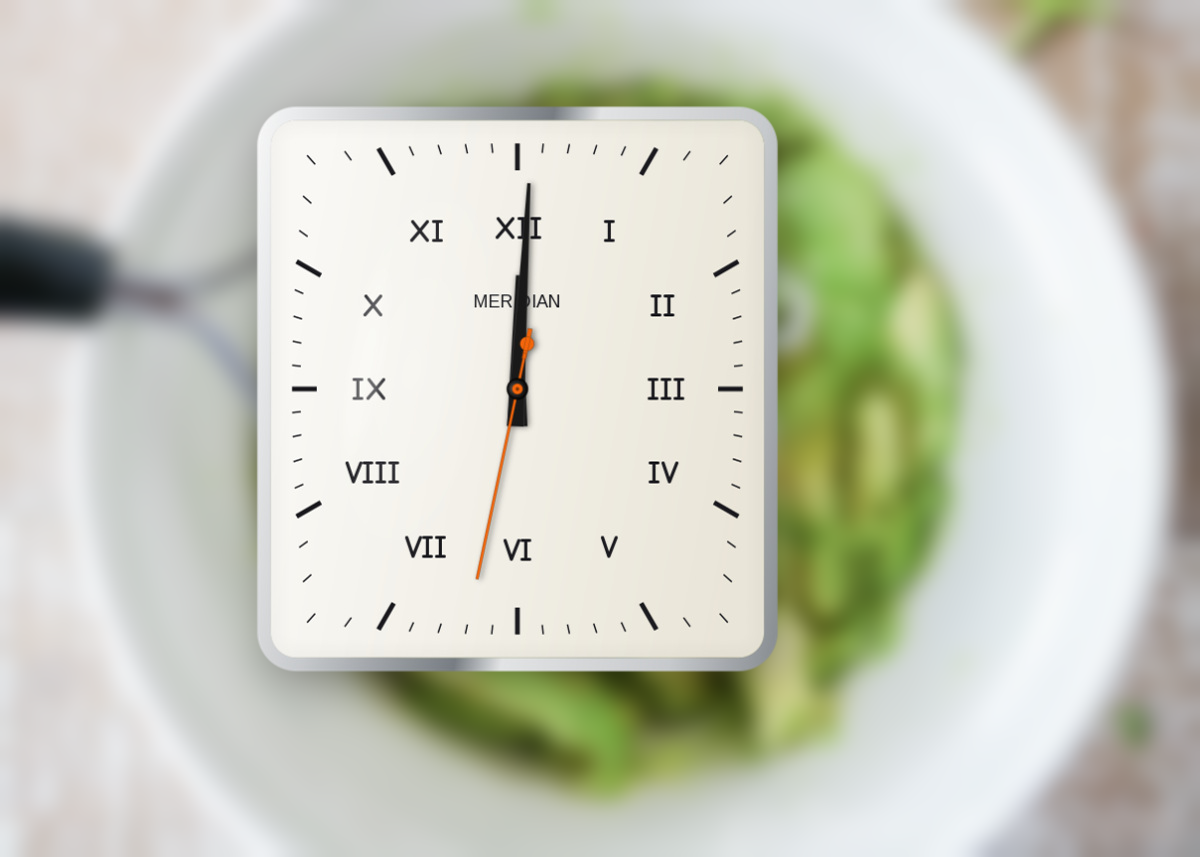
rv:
12.00.32
